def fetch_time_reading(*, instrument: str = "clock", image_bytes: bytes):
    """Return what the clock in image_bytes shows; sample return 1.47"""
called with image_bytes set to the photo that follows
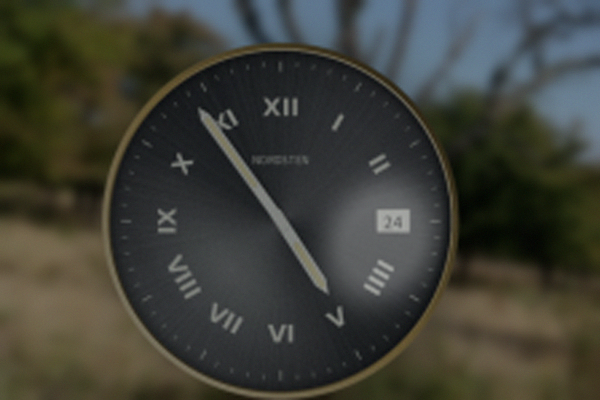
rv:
4.54
